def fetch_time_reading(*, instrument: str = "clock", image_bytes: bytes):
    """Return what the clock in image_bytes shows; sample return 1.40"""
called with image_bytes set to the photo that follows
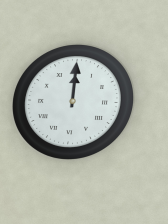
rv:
12.00
